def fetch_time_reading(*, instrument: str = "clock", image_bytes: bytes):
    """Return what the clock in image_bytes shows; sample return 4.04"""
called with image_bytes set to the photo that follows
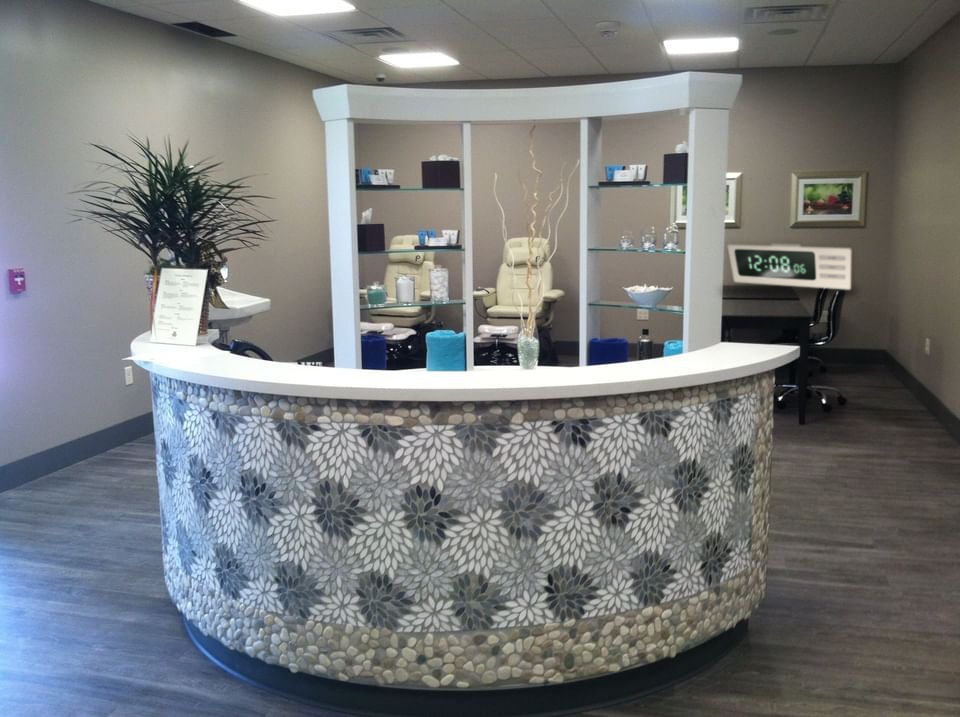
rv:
12.08
